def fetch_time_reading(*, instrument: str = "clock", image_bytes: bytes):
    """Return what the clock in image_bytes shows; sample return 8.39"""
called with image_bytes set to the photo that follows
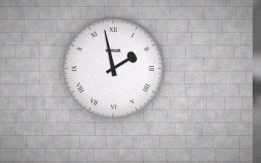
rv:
1.58
